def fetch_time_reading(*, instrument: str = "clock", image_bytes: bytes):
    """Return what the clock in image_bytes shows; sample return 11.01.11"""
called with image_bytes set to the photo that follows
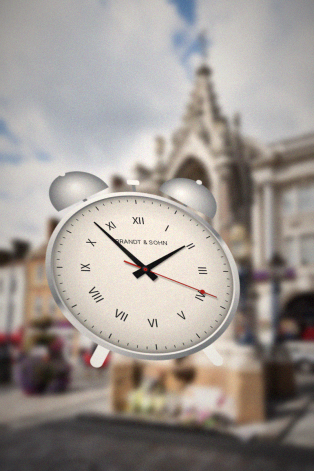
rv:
1.53.19
